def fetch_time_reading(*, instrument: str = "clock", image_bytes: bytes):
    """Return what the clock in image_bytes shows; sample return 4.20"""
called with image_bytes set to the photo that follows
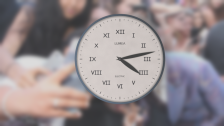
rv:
4.13
